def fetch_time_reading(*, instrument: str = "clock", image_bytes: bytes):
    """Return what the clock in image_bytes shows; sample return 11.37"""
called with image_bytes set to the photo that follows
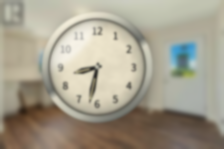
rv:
8.32
